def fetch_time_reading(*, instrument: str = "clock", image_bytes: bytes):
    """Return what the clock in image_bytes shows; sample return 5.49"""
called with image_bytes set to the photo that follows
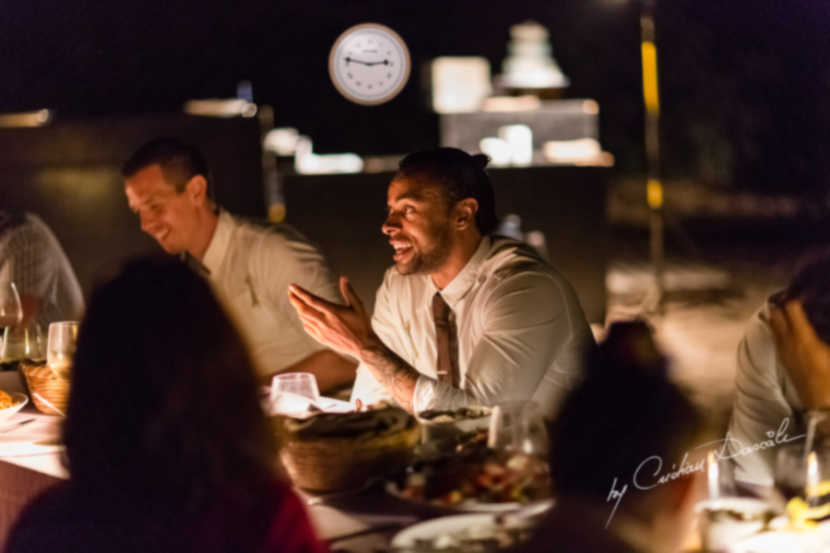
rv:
2.47
